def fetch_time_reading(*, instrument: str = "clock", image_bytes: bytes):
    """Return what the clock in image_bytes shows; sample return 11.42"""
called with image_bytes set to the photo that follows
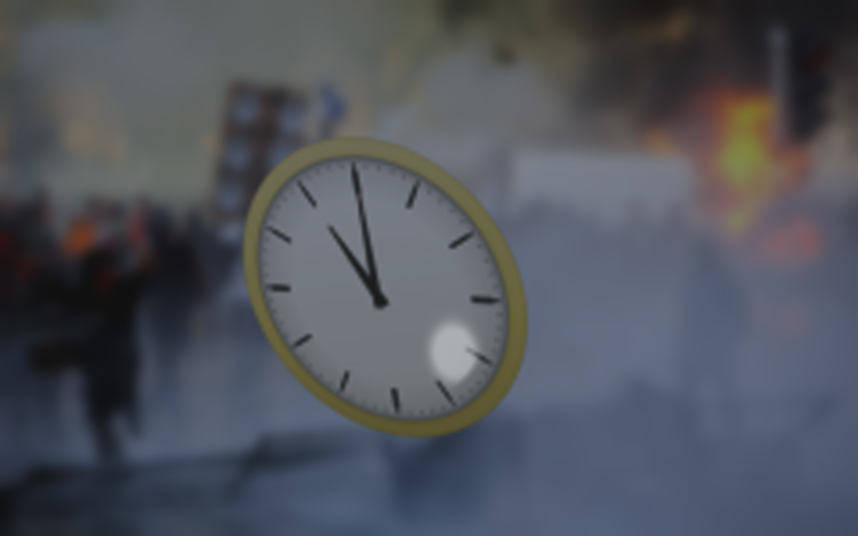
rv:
11.00
